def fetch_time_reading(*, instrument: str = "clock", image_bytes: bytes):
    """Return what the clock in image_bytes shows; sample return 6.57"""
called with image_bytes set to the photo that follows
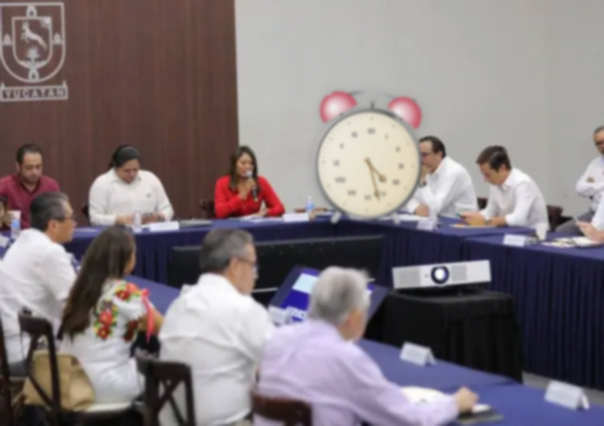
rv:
4.27
